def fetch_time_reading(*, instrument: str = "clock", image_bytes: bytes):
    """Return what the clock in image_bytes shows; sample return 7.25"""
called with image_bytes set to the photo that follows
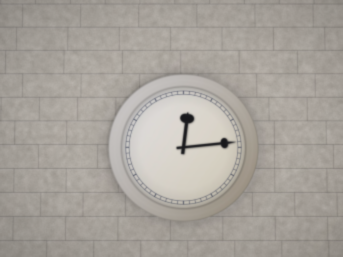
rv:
12.14
